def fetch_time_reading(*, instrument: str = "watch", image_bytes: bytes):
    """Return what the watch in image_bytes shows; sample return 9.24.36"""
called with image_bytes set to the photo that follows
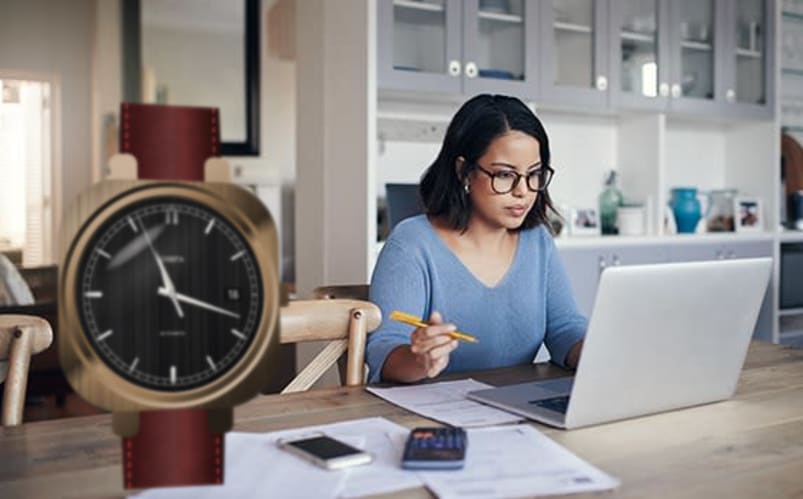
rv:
11.17.56
